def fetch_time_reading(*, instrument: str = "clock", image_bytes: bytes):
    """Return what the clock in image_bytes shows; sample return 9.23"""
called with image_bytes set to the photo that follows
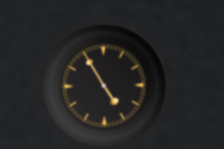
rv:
4.55
